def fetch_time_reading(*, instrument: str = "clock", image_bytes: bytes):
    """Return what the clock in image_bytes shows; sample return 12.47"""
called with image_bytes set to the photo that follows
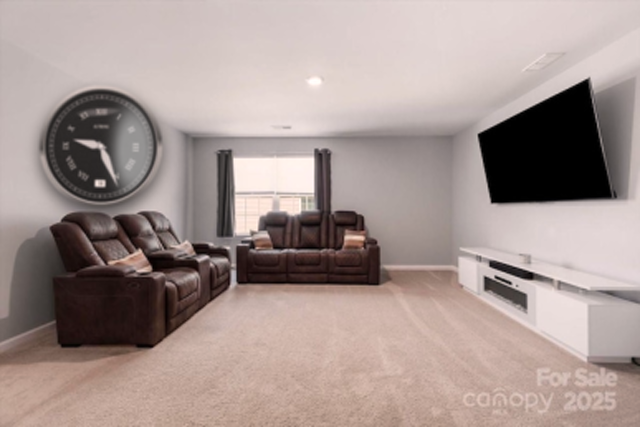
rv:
9.26
